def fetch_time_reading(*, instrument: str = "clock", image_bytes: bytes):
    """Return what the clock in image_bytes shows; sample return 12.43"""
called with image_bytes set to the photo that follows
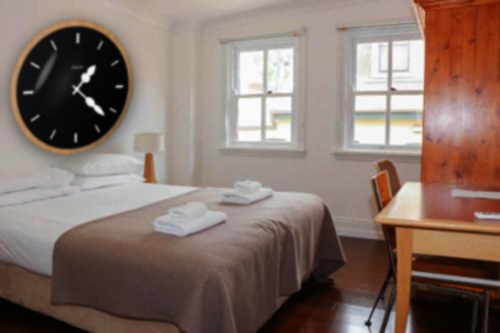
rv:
1.22
